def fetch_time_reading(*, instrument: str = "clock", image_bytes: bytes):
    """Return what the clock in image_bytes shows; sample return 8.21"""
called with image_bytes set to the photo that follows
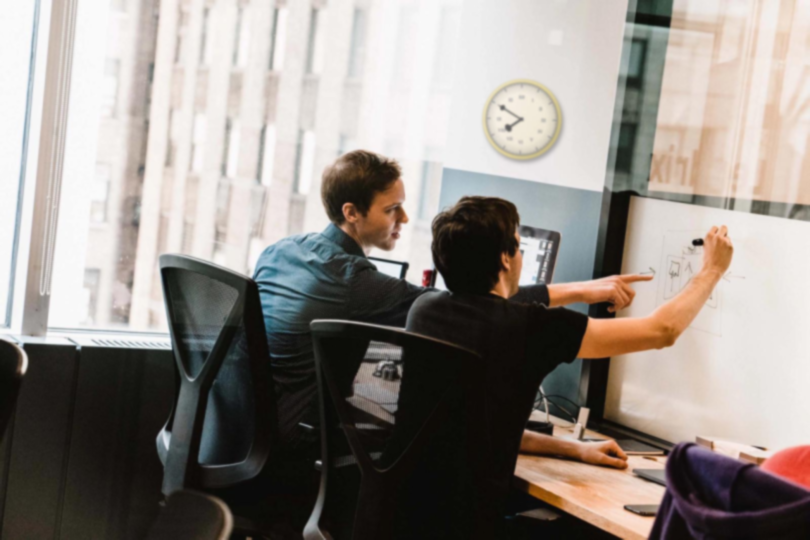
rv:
7.50
